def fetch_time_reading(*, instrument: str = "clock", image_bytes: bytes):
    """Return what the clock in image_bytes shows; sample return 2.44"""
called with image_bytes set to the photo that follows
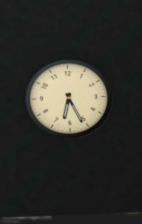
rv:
6.26
